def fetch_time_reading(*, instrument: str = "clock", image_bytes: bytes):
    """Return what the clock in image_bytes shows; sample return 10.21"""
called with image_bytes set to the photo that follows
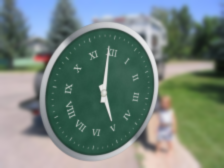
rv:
4.59
